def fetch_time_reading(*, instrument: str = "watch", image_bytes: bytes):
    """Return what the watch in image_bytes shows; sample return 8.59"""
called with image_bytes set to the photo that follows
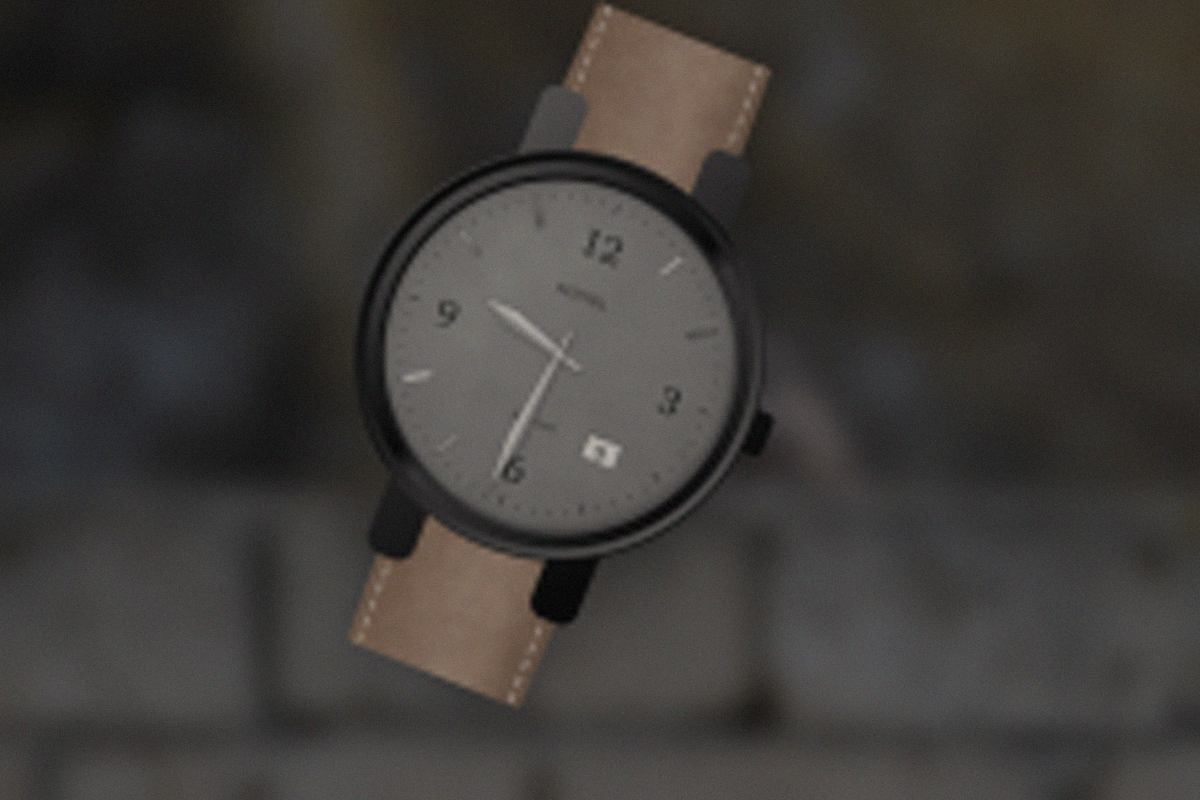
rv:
9.31
